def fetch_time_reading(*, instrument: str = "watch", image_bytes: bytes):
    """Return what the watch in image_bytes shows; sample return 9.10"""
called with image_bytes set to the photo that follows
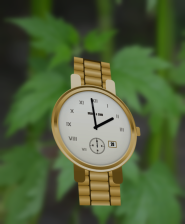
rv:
1.59
